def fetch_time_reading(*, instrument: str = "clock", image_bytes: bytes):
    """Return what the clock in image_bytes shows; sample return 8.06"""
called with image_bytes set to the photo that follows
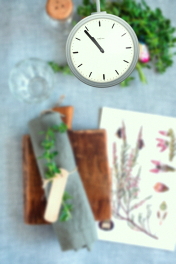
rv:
10.54
